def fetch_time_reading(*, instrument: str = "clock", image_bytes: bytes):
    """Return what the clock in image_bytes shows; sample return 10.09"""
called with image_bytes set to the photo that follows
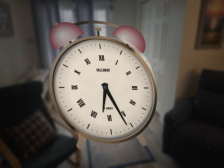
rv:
6.26
